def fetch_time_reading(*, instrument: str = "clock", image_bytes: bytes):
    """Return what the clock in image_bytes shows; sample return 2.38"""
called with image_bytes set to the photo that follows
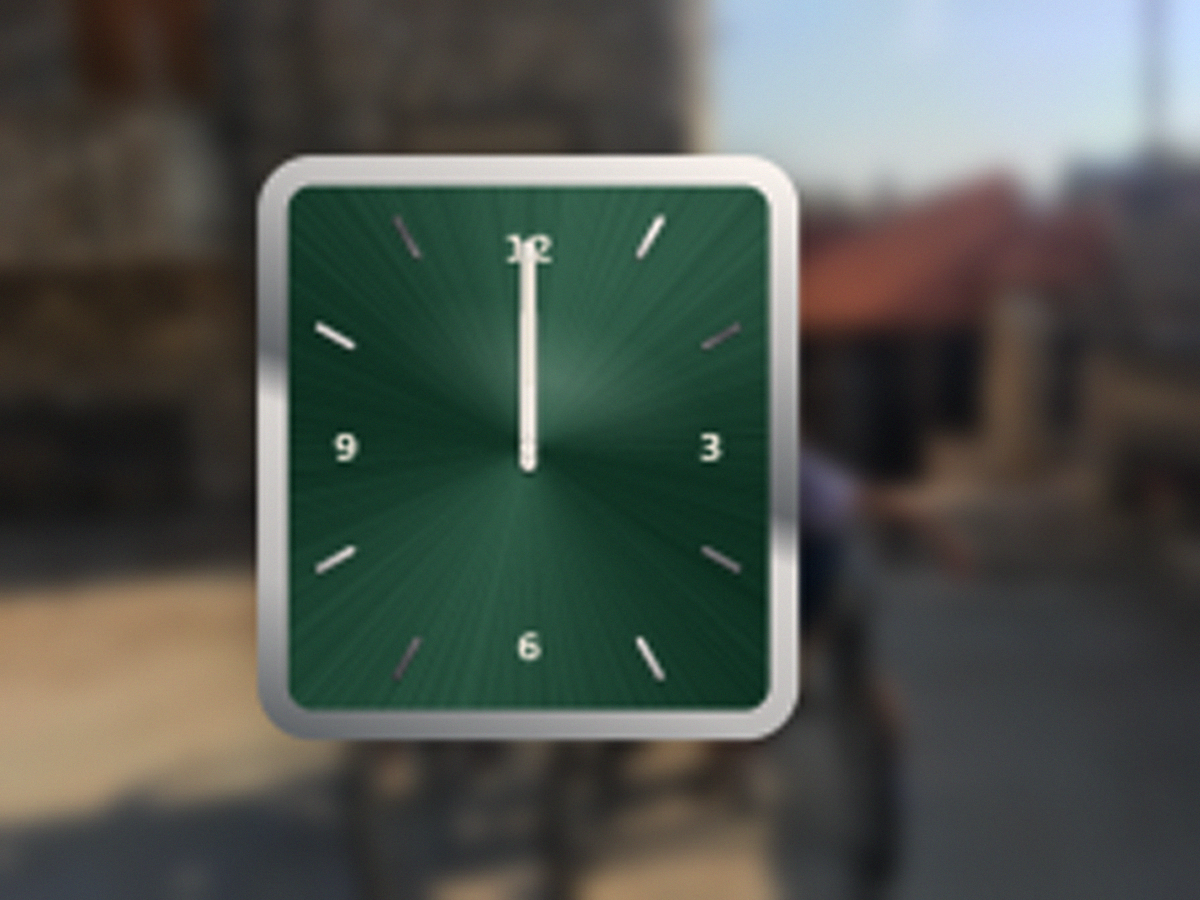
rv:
12.00
